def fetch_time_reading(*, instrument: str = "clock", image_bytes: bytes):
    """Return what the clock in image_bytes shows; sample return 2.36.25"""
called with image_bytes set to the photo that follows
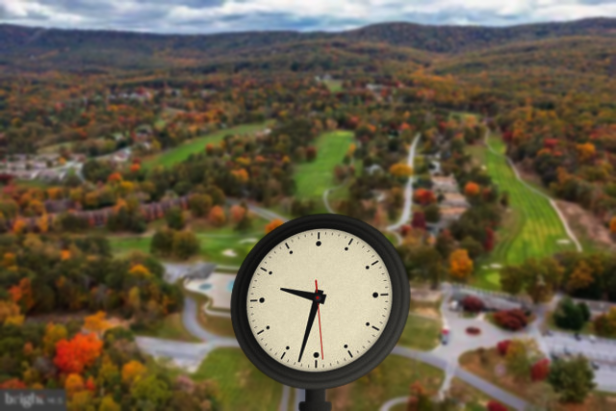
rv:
9.32.29
